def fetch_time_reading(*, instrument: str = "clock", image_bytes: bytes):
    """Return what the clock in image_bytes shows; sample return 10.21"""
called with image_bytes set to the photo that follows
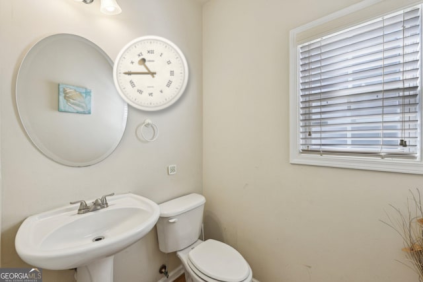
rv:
10.45
